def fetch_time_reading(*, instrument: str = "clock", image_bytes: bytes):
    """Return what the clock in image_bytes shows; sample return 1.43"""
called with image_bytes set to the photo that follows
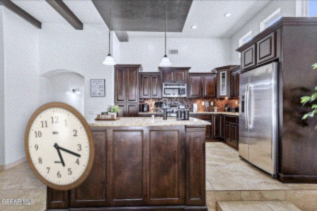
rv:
5.18
